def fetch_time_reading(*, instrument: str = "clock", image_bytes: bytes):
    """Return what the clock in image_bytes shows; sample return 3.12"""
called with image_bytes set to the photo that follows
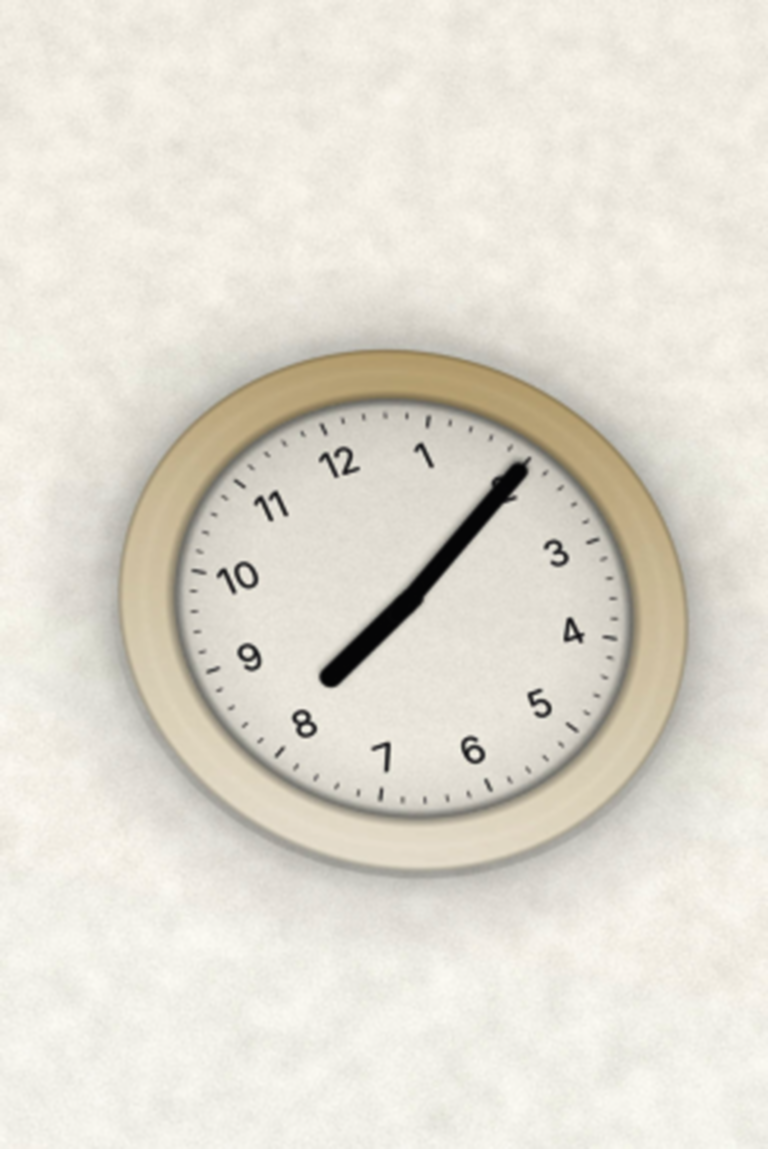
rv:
8.10
